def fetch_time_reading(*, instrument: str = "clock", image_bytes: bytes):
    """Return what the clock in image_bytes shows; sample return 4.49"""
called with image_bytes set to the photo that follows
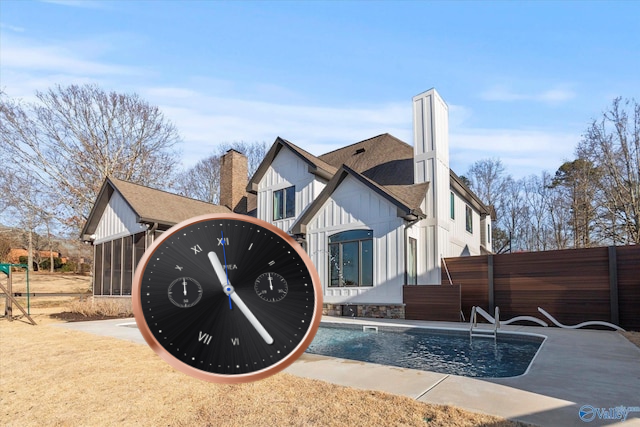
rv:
11.25
